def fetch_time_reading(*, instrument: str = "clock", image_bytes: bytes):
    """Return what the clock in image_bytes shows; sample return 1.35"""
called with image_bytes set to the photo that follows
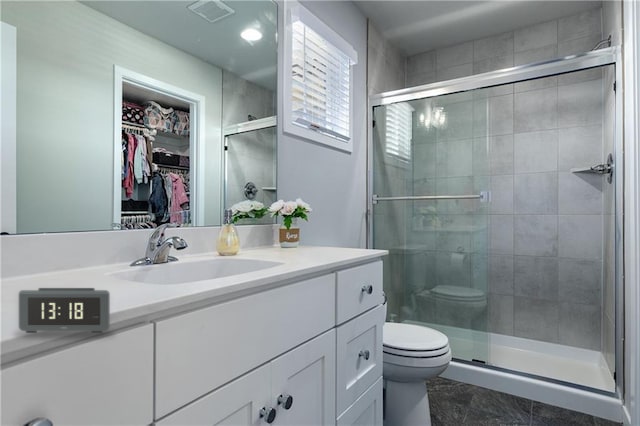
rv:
13.18
